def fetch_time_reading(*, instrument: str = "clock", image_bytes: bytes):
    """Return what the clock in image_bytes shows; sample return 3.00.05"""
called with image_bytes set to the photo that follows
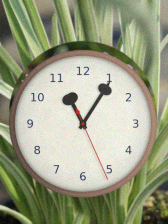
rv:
11.05.26
